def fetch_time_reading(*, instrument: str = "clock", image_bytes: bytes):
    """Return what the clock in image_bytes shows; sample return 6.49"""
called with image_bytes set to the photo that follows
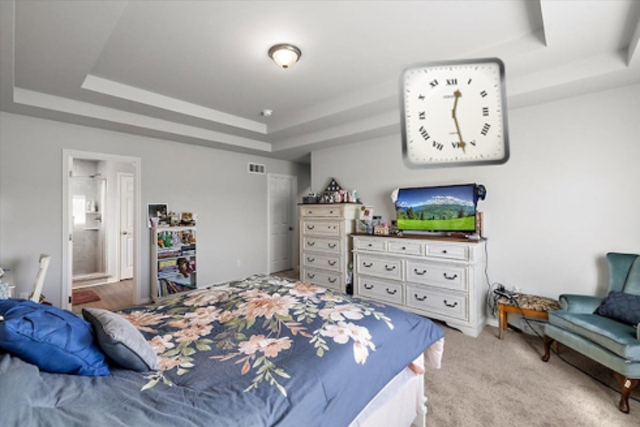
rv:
12.28
